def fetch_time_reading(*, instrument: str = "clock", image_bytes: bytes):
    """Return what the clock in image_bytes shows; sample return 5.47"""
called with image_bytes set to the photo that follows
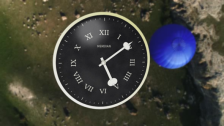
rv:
5.09
